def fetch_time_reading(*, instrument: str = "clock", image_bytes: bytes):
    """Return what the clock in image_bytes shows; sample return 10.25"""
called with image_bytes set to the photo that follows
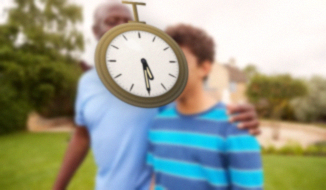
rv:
5.30
